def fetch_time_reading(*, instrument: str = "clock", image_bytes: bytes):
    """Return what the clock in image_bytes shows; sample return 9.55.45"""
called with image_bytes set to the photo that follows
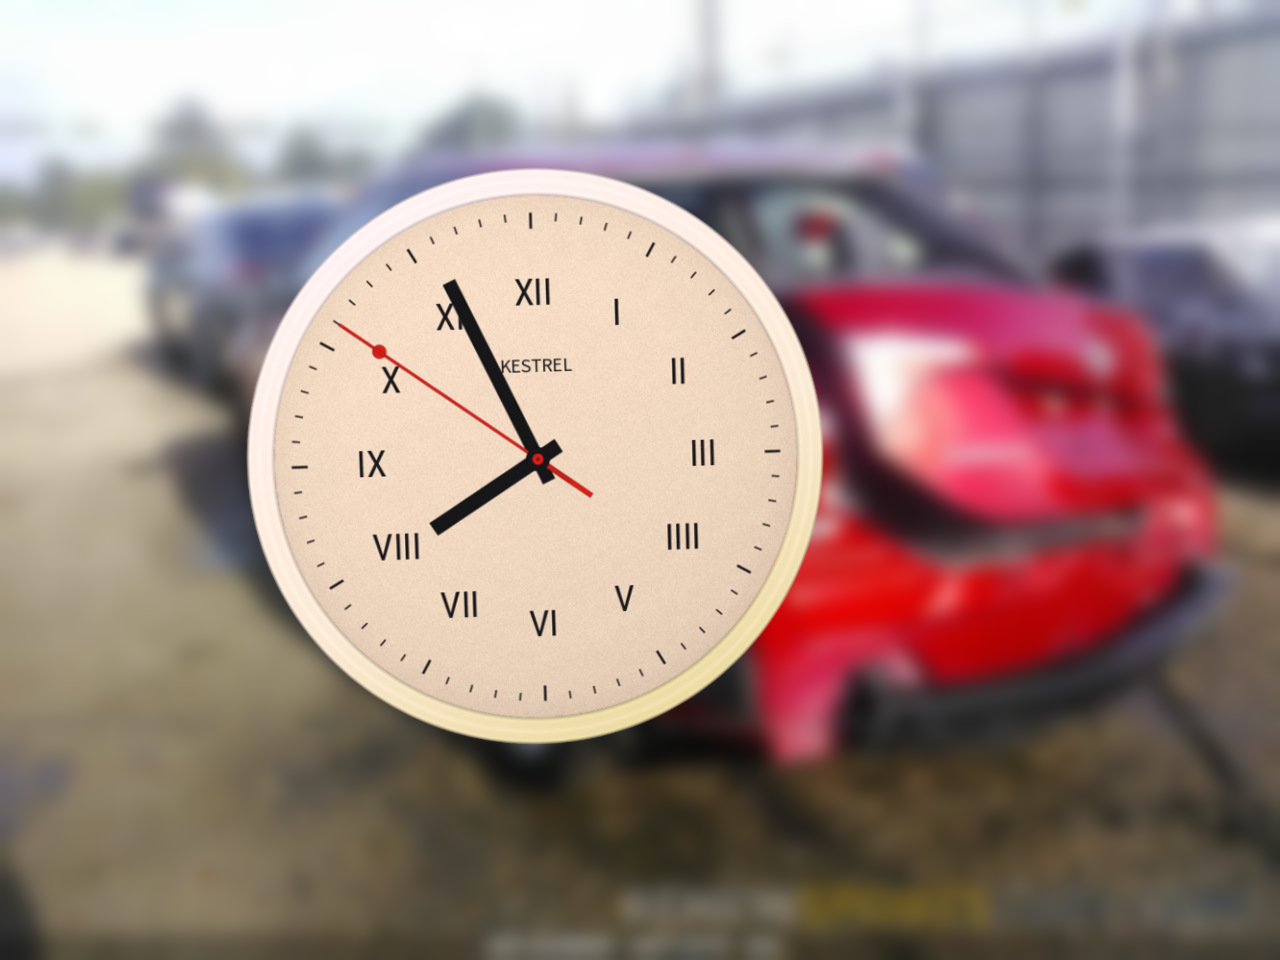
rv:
7.55.51
